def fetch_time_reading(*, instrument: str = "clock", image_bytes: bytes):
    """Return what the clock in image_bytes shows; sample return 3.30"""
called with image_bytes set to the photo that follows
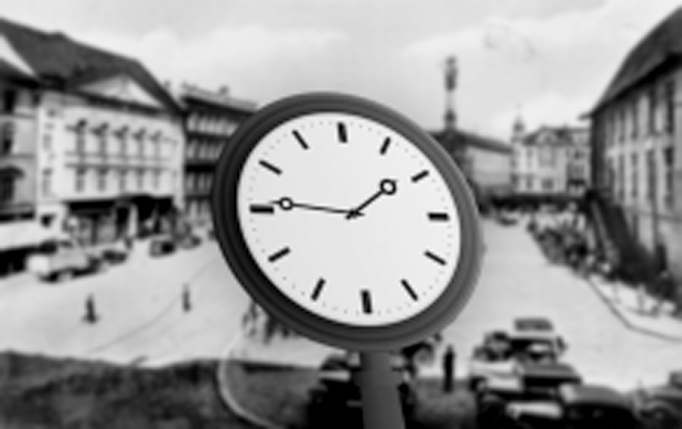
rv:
1.46
